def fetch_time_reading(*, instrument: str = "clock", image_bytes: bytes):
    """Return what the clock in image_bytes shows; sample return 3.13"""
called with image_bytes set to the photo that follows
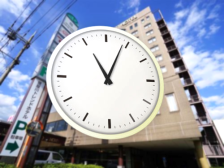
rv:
11.04
